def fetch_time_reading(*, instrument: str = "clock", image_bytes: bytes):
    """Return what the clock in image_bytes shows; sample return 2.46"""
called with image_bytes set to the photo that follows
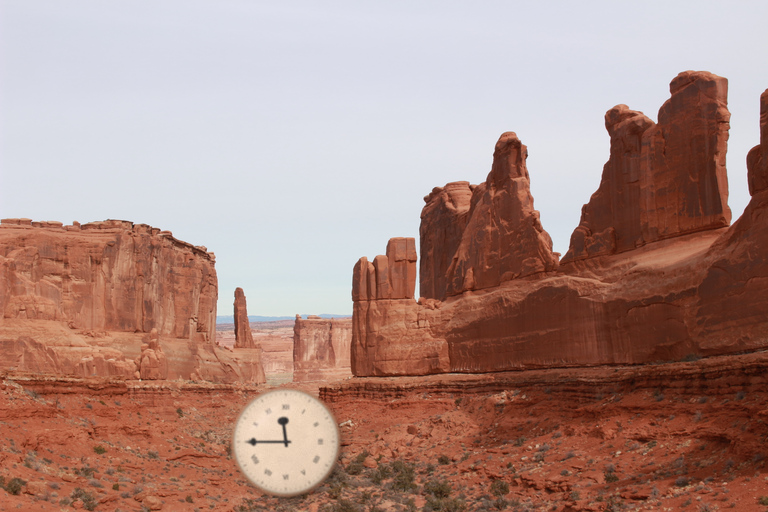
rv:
11.45
